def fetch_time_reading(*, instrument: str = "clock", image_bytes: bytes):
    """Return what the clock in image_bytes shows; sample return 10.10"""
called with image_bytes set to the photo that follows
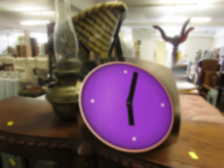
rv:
6.03
